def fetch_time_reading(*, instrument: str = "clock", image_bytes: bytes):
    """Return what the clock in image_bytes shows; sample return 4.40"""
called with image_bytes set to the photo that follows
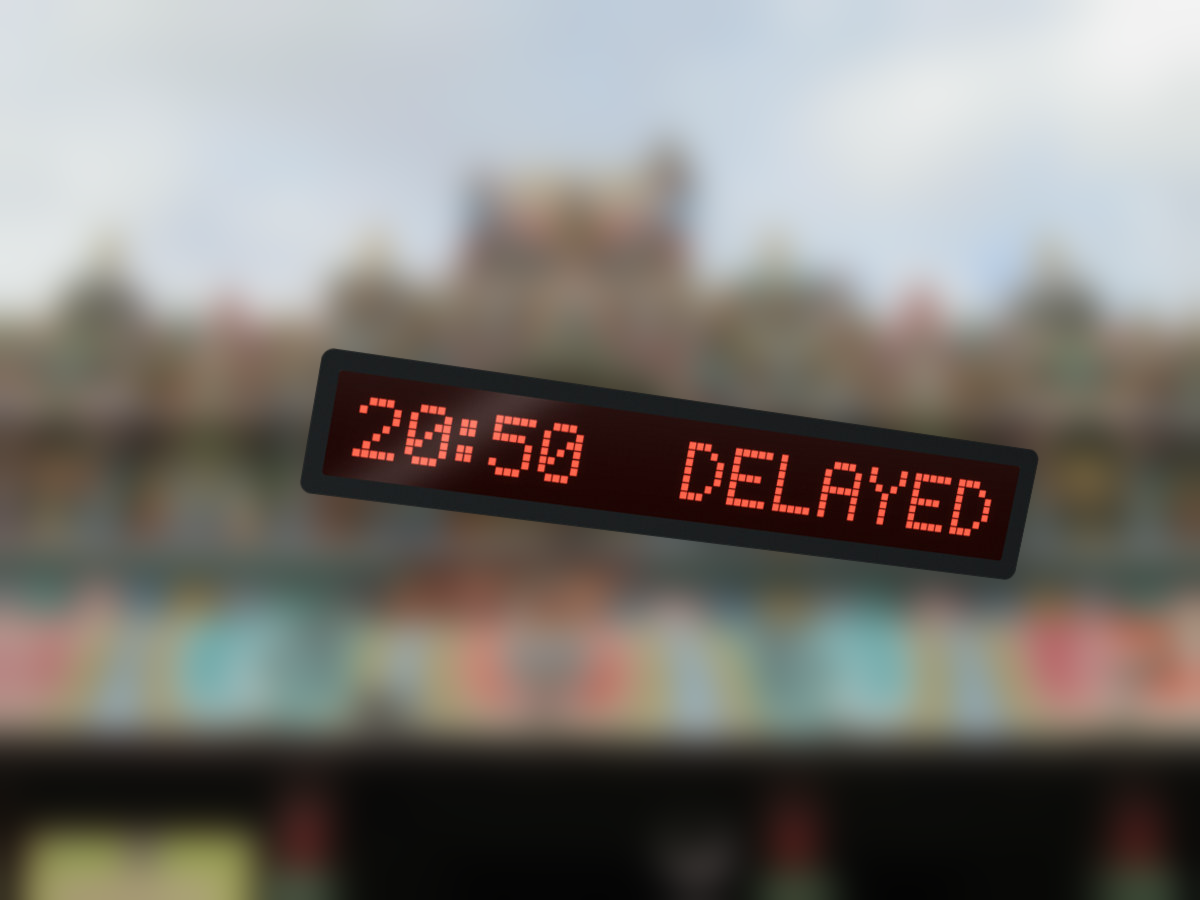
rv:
20.50
